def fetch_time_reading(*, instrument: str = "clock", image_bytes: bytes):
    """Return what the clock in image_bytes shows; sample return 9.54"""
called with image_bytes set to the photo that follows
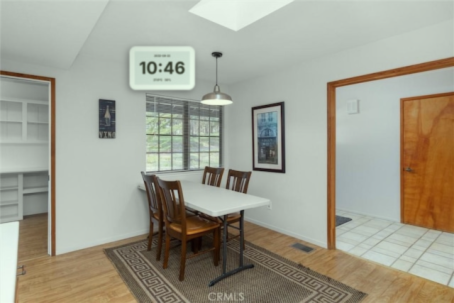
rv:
10.46
